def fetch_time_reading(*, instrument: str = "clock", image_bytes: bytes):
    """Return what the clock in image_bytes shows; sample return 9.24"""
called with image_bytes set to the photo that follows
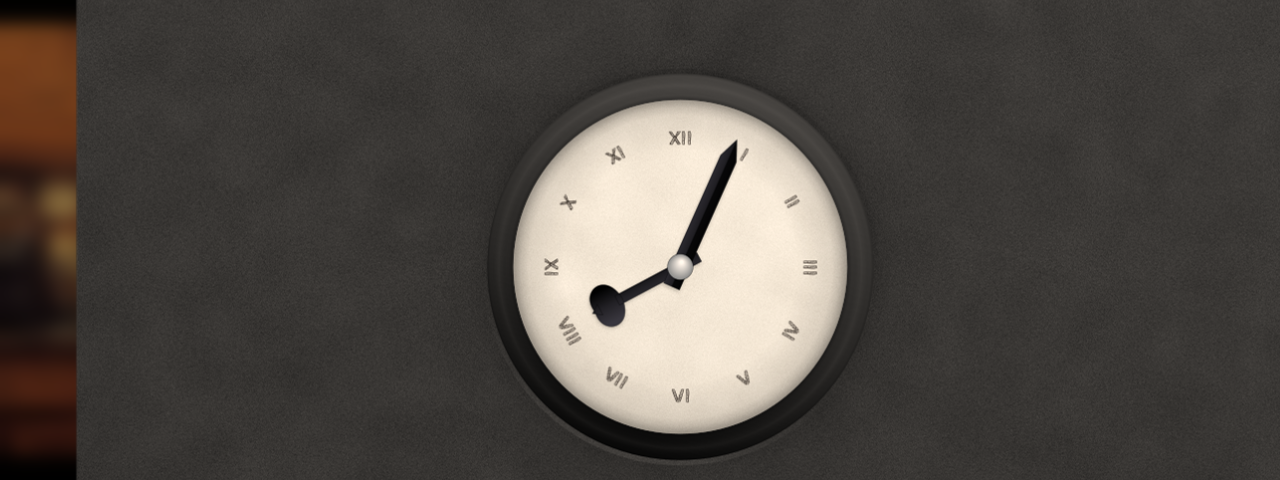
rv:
8.04
